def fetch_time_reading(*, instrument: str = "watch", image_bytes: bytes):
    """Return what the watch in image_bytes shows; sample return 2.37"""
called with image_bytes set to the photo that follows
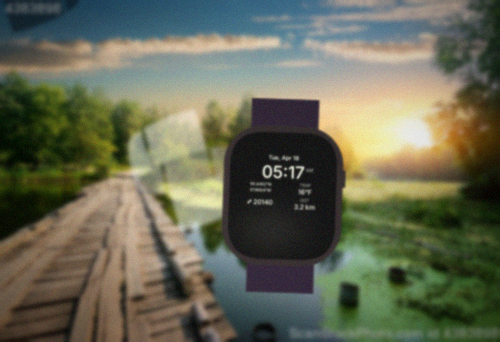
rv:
5.17
